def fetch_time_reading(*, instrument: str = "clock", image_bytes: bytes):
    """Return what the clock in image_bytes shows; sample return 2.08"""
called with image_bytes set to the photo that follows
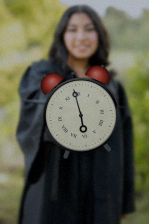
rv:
5.59
